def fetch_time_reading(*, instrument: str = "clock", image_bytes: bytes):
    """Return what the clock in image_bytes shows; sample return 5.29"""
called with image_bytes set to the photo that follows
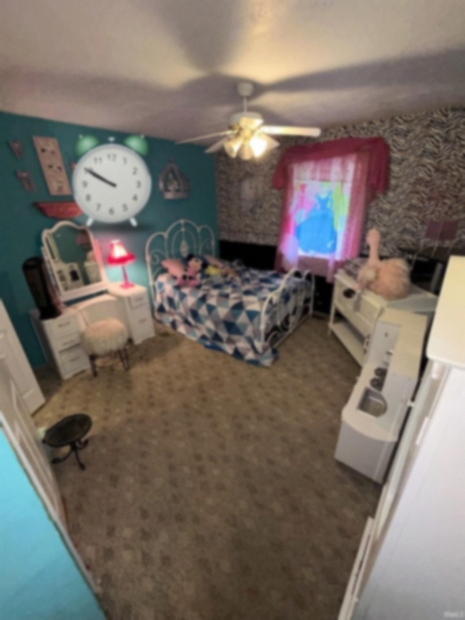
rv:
9.50
